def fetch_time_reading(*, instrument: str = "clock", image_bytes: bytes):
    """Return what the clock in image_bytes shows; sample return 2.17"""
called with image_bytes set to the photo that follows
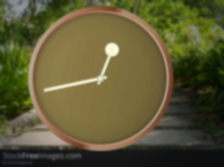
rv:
12.43
